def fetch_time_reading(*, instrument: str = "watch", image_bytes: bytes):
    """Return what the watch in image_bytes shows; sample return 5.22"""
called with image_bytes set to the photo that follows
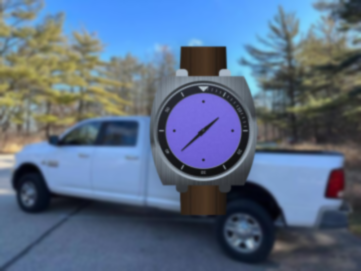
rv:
1.38
